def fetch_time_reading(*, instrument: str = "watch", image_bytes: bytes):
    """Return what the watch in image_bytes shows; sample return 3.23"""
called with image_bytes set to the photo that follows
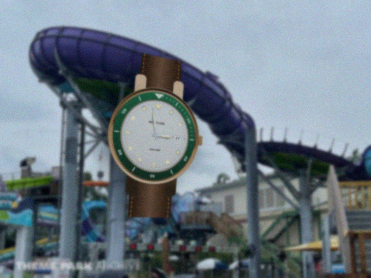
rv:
2.58
